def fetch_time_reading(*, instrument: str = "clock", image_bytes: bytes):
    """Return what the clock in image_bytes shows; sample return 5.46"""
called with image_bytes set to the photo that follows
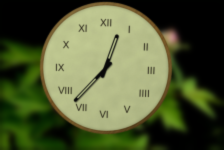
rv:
12.37
